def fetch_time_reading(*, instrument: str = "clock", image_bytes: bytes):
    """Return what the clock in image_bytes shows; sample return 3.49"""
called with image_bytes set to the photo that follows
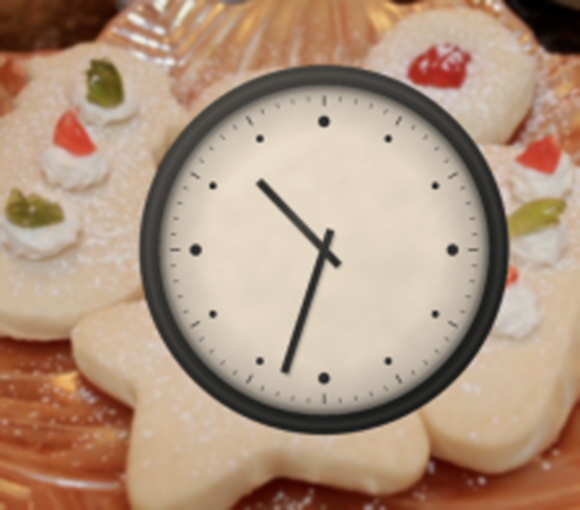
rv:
10.33
